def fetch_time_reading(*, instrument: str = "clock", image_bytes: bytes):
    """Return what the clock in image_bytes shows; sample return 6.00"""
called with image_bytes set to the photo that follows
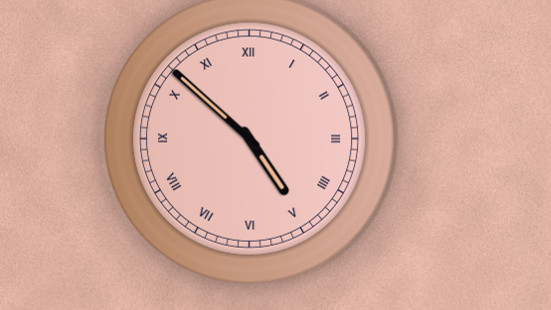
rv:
4.52
